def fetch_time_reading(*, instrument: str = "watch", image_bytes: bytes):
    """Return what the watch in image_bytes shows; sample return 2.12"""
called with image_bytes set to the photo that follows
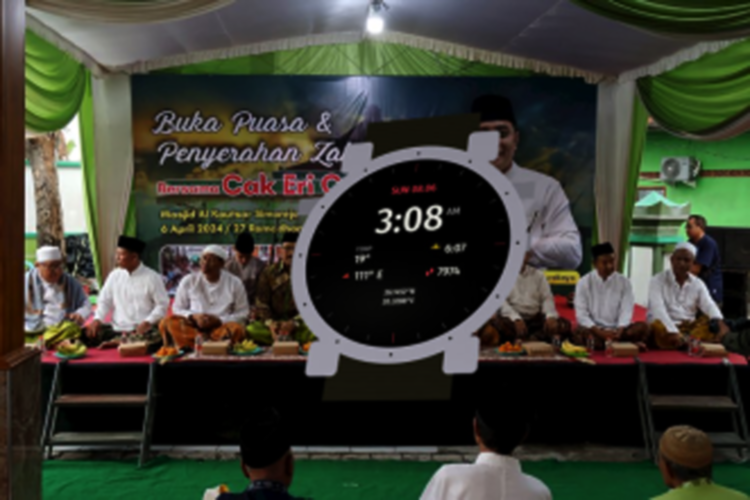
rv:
3.08
